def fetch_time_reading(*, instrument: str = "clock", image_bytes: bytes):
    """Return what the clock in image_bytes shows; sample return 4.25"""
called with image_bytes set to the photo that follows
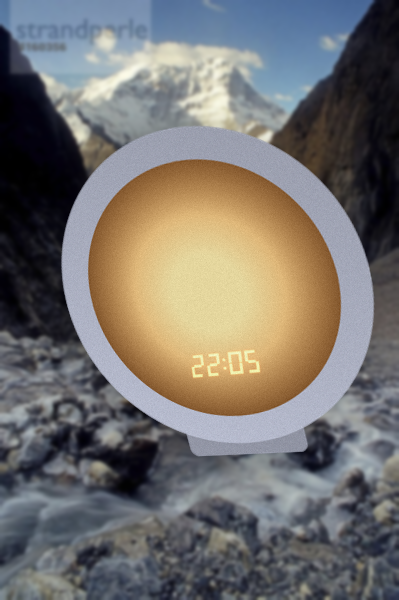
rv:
22.05
